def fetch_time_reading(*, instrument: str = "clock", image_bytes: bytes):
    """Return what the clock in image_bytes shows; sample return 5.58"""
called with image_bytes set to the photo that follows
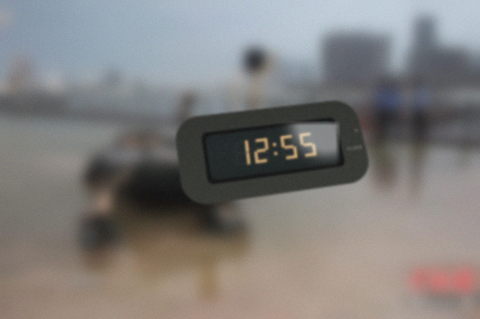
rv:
12.55
